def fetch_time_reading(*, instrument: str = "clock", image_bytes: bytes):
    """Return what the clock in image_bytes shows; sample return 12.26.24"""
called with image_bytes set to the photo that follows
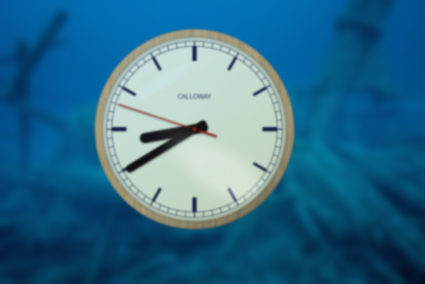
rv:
8.39.48
